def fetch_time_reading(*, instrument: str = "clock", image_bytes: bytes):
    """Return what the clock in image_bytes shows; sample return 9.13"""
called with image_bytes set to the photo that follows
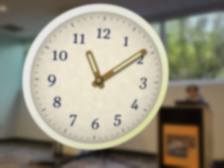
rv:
11.09
